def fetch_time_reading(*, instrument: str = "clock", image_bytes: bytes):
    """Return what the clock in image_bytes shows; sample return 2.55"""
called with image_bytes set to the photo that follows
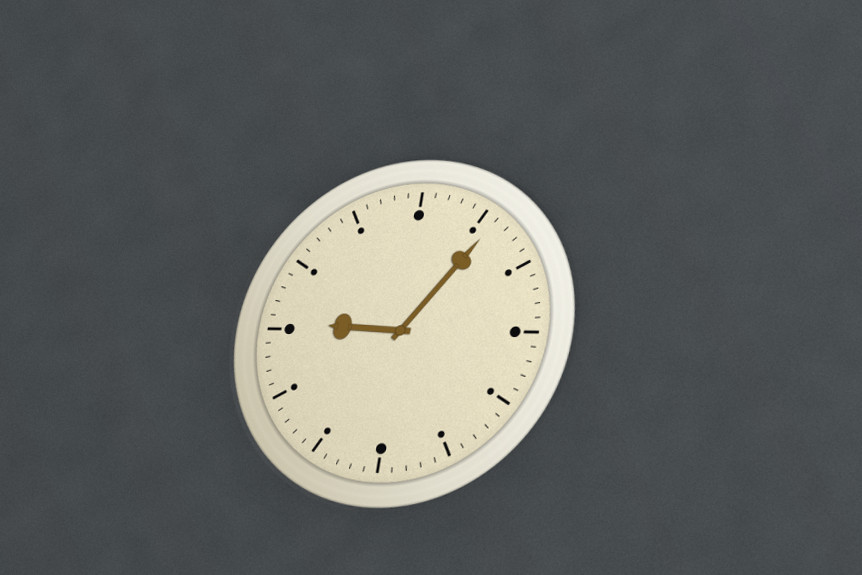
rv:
9.06
